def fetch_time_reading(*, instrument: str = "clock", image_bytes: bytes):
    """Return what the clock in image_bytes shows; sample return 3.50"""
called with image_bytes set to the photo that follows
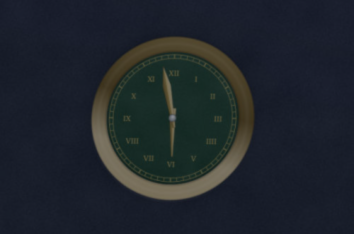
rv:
5.58
